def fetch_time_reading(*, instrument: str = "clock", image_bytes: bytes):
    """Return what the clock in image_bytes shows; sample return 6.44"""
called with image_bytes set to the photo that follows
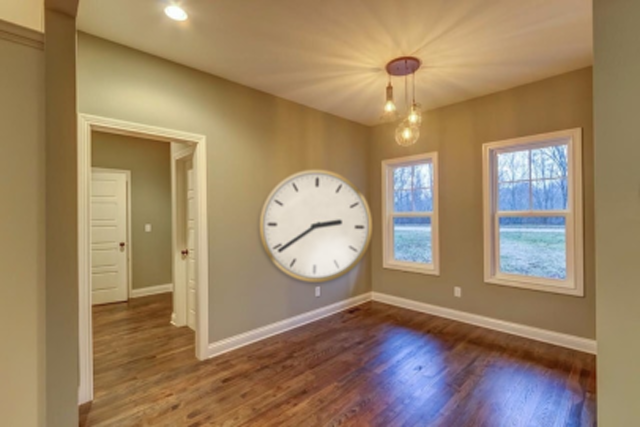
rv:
2.39
